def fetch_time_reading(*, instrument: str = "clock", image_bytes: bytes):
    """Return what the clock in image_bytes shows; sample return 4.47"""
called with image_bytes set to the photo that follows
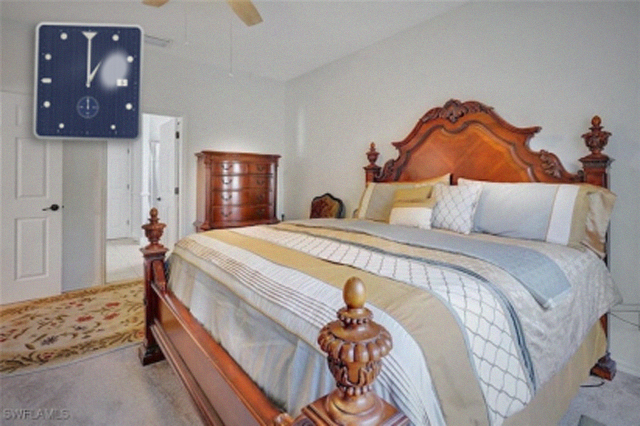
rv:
1.00
